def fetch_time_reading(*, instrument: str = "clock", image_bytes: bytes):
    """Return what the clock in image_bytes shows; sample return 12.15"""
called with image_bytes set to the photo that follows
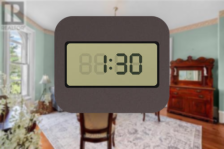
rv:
1.30
